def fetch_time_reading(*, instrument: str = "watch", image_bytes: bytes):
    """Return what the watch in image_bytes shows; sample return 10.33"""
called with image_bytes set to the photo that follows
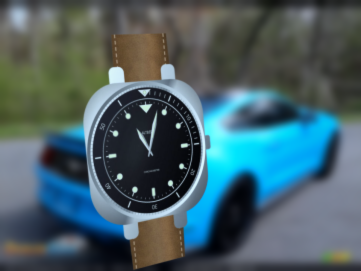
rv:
11.03
